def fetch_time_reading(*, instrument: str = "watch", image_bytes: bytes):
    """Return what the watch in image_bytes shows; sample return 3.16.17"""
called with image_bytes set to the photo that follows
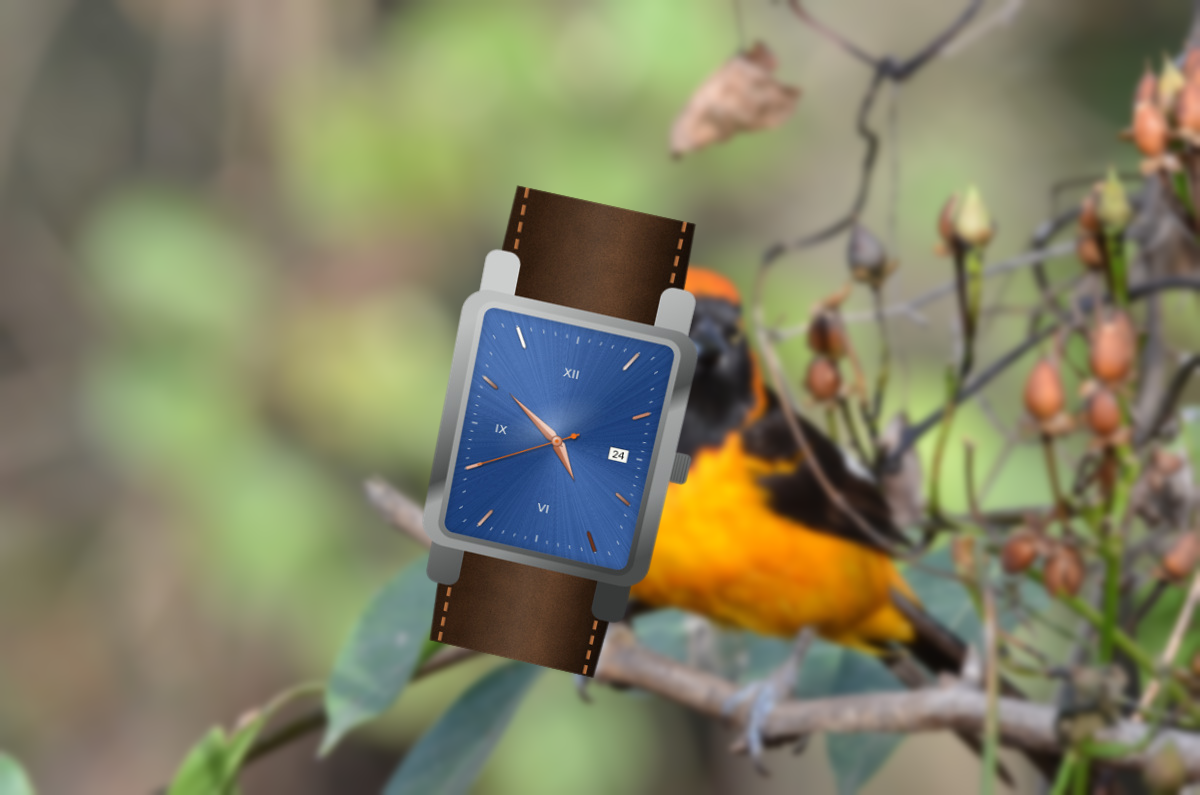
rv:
4.50.40
